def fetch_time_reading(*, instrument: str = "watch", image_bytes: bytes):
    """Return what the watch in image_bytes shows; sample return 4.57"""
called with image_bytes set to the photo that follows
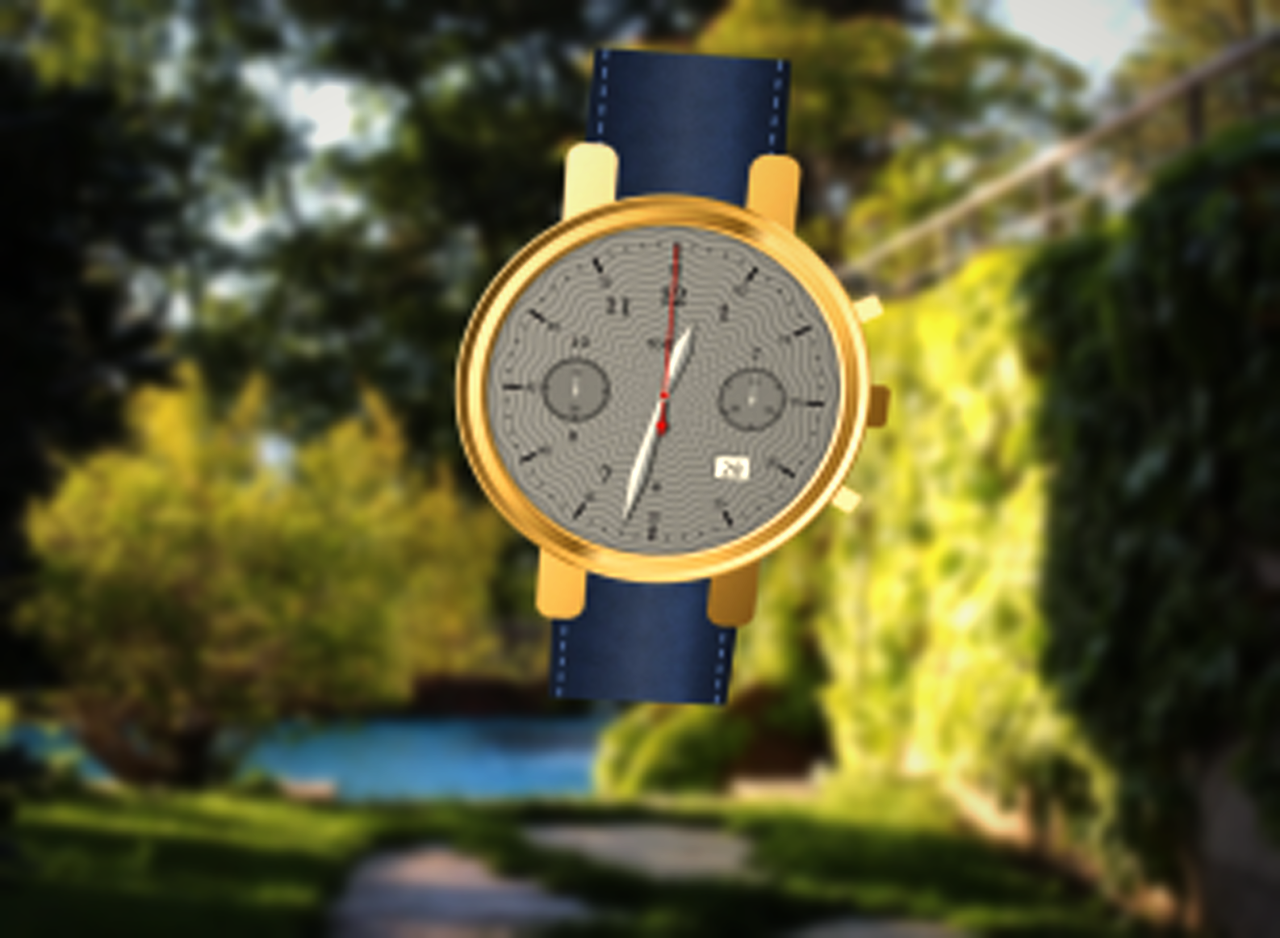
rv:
12.32
